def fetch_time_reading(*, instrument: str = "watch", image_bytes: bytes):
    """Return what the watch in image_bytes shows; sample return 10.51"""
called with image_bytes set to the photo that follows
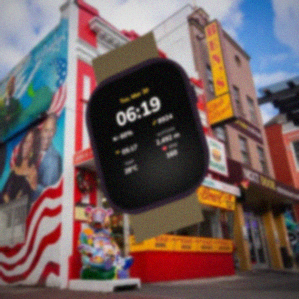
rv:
6.19
